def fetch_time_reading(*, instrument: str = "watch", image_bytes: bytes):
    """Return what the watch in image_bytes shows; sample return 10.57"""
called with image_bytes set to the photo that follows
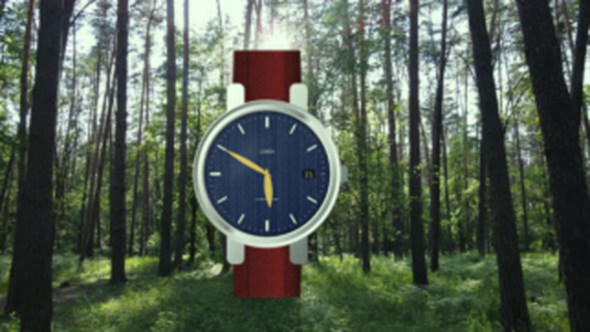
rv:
5.50
